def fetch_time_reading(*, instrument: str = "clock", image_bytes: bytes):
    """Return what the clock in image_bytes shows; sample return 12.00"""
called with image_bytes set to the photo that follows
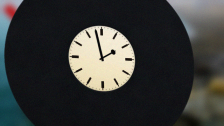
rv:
1.58
